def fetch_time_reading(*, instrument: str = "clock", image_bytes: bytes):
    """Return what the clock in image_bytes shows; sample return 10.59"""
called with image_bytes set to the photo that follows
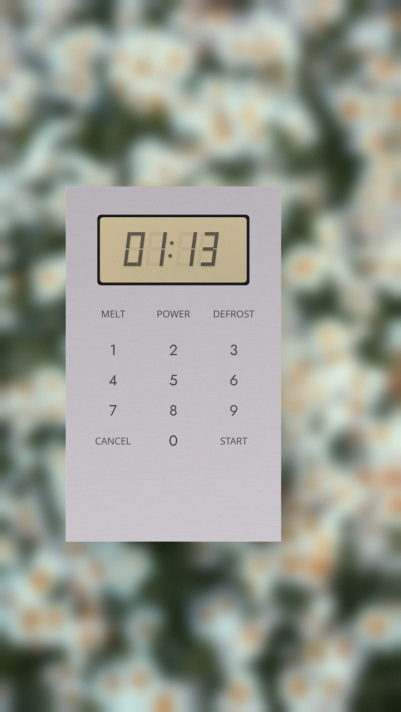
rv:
1.13
